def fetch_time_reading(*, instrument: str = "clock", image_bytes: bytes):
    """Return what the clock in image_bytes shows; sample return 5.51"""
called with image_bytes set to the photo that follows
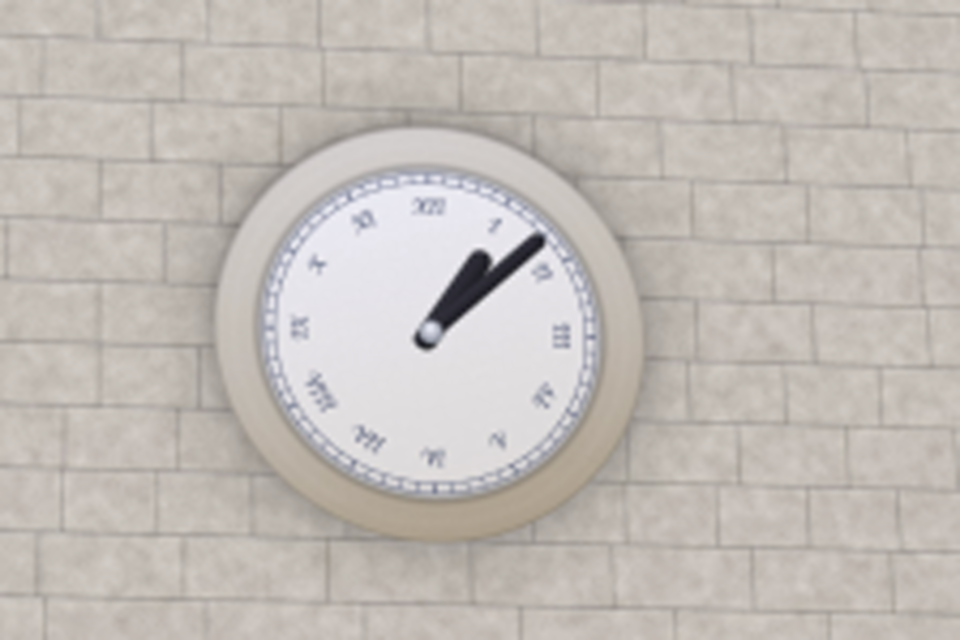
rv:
1.08
